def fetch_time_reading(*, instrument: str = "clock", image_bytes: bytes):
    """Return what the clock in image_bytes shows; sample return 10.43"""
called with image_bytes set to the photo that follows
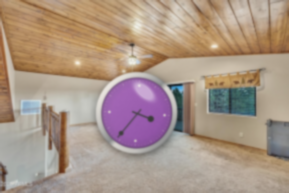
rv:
3.36
